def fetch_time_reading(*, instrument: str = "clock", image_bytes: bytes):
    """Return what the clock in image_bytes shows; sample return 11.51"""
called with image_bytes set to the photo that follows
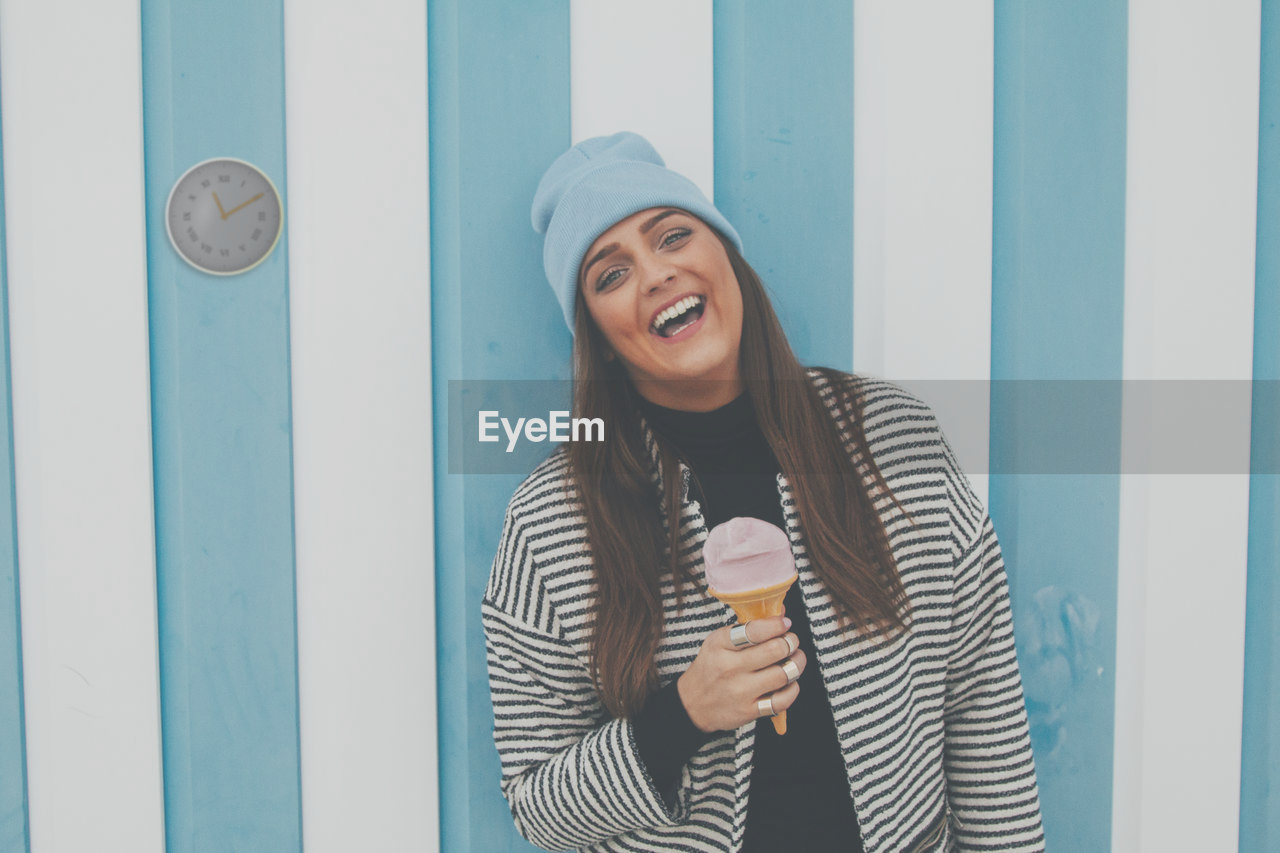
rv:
11.10
